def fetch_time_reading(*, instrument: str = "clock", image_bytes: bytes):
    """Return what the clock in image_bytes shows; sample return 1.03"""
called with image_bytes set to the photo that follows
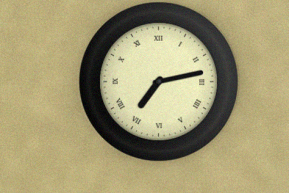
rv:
7.13
